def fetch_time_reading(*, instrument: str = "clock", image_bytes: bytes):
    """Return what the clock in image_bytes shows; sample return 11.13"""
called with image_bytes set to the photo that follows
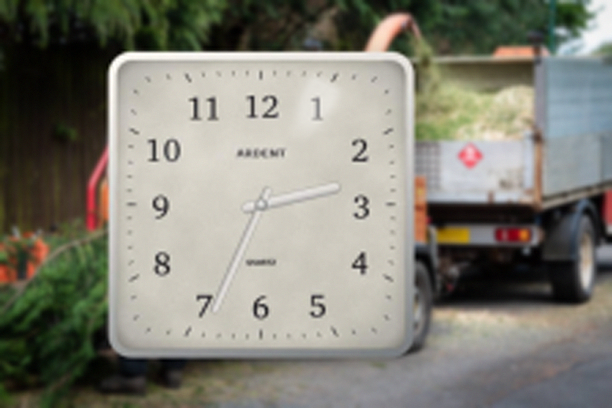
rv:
2.34
